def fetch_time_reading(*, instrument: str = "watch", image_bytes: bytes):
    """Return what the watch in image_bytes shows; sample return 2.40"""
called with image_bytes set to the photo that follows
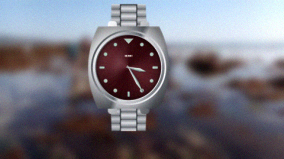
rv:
3.25
